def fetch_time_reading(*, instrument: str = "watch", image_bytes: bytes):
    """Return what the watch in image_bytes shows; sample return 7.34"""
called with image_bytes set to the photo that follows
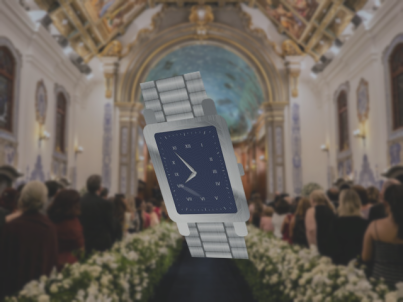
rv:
7.54
